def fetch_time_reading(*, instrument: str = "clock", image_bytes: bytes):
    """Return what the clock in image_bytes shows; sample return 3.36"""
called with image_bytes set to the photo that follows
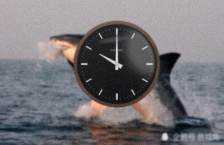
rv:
10.00
